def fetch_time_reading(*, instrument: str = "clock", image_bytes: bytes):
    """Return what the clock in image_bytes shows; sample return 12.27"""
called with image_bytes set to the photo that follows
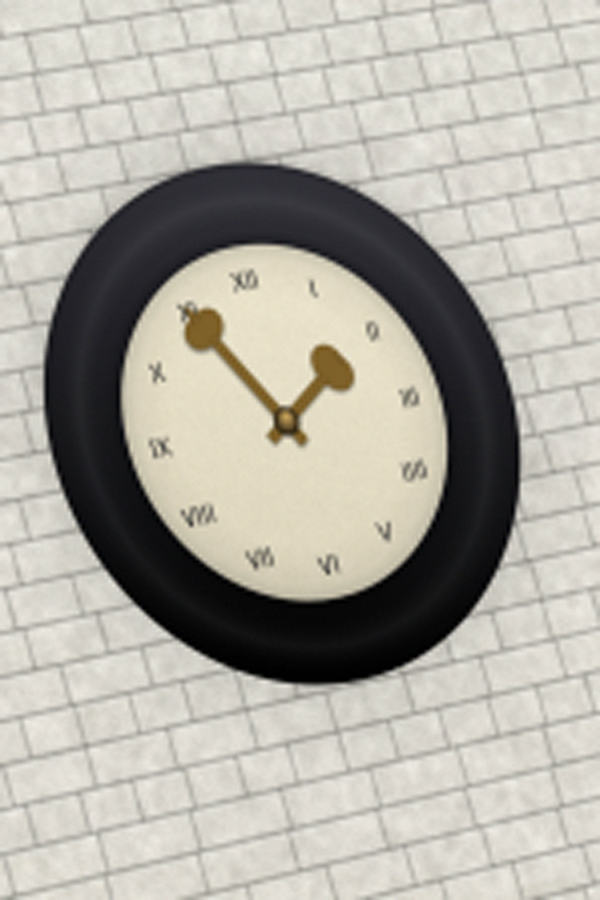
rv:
1.55
